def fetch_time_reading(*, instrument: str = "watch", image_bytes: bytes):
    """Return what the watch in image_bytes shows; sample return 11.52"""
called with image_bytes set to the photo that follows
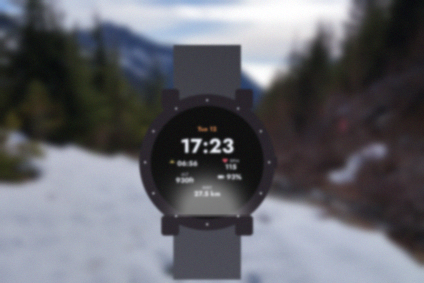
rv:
17.23
